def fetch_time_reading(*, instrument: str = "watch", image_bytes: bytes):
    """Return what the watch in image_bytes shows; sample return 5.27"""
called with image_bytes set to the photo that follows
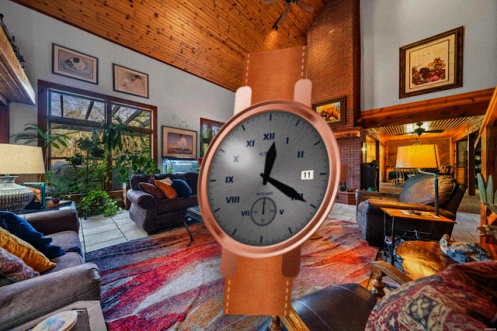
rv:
12.20
